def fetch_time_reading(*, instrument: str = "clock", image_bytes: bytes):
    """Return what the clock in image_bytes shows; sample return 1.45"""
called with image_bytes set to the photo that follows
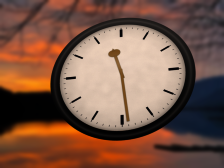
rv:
11.29
